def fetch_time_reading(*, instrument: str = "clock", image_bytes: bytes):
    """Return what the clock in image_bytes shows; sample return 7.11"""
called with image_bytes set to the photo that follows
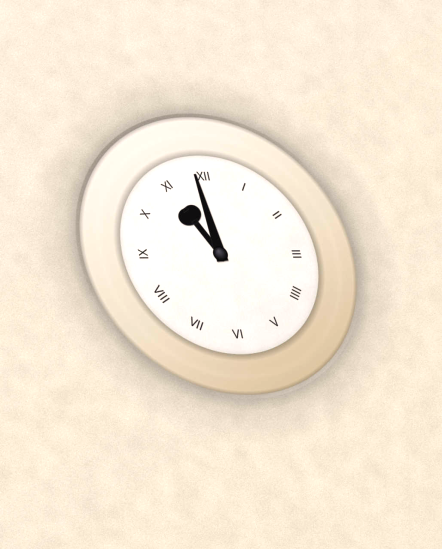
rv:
10.59
